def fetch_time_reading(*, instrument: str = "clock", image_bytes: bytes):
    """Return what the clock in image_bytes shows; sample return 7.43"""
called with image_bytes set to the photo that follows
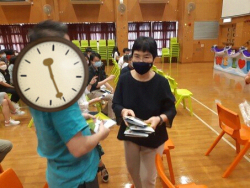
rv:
11.26
